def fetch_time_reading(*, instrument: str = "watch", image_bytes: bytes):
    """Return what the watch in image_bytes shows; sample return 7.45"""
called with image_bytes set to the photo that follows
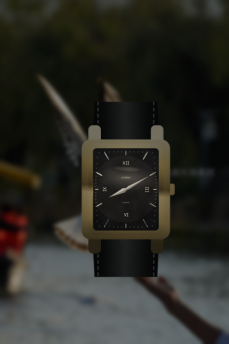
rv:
8.10
